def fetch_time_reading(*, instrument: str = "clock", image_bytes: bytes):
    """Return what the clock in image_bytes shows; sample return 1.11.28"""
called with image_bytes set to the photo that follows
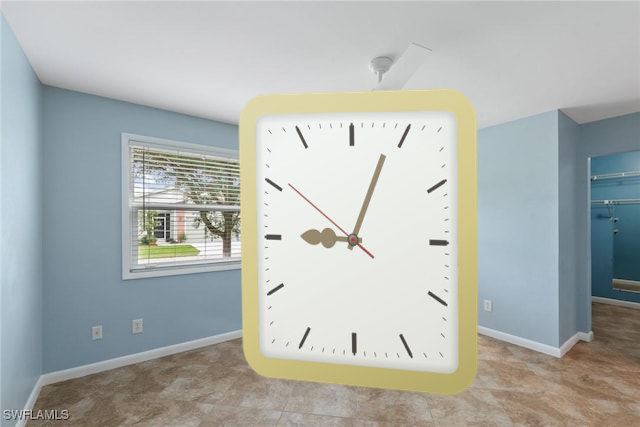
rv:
9.03.51
